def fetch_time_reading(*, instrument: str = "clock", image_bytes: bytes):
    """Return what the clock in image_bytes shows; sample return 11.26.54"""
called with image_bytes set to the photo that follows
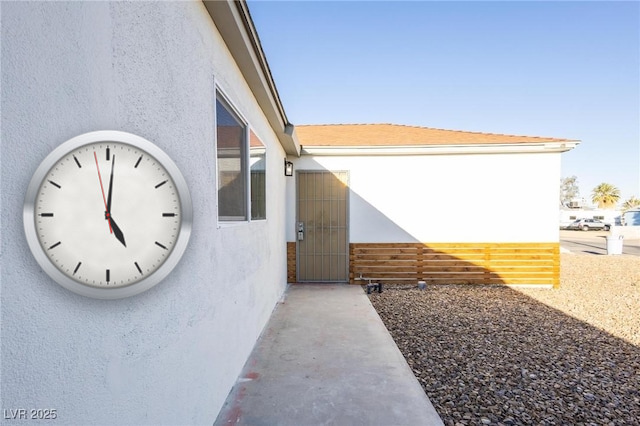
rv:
5.00.58
